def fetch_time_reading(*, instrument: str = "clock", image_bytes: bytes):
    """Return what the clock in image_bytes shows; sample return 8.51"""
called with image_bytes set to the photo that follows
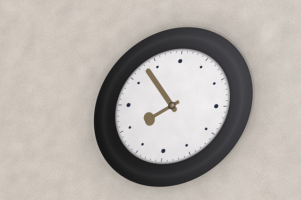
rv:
7.53
